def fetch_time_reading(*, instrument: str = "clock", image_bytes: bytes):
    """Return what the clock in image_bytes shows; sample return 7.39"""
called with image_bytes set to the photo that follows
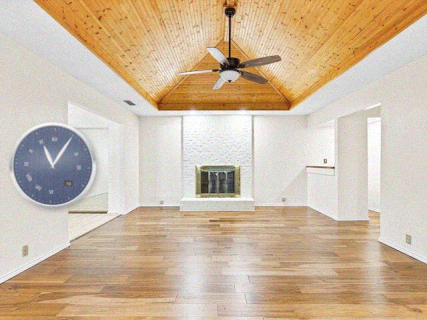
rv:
11.05
